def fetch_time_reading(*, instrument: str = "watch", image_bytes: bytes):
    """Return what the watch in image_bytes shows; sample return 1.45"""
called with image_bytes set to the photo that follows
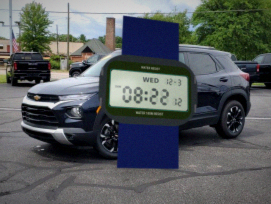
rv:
8.22
